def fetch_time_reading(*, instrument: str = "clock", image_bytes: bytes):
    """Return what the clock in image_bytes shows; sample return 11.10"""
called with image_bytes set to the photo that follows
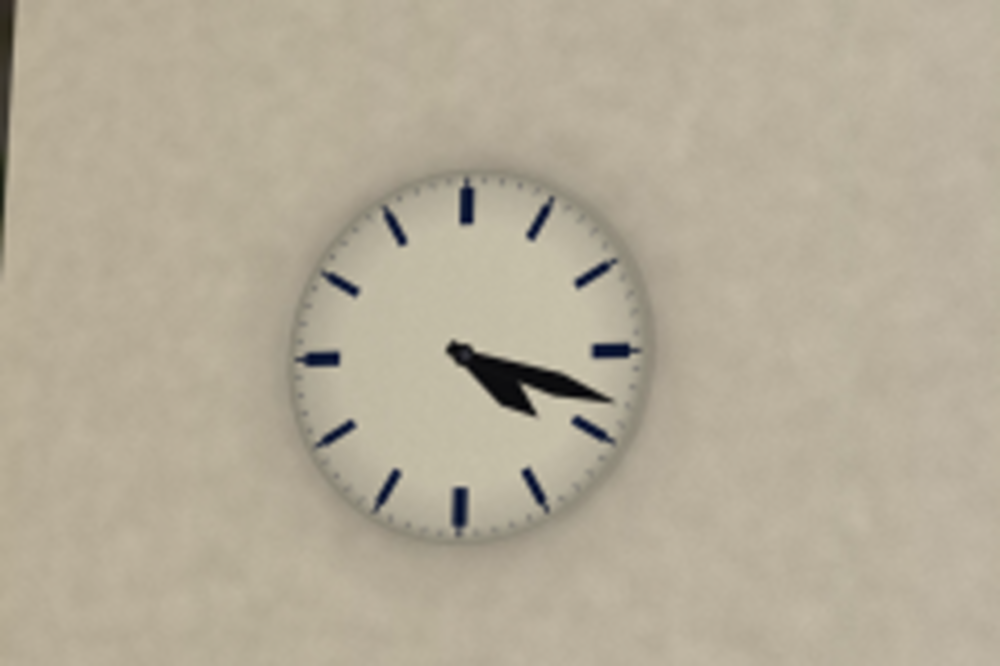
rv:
4.18
